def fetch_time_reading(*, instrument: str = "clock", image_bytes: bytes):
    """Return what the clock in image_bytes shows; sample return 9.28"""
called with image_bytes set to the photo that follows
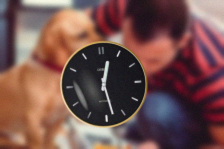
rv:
12.28
